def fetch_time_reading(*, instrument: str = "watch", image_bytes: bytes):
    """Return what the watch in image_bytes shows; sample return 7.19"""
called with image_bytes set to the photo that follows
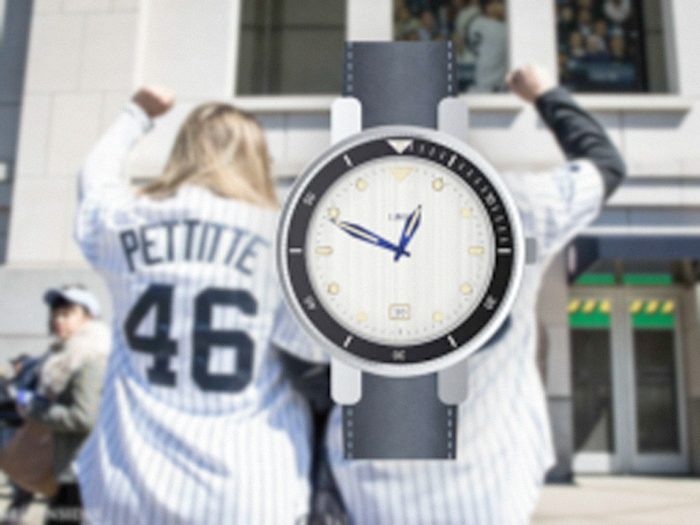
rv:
12.49
